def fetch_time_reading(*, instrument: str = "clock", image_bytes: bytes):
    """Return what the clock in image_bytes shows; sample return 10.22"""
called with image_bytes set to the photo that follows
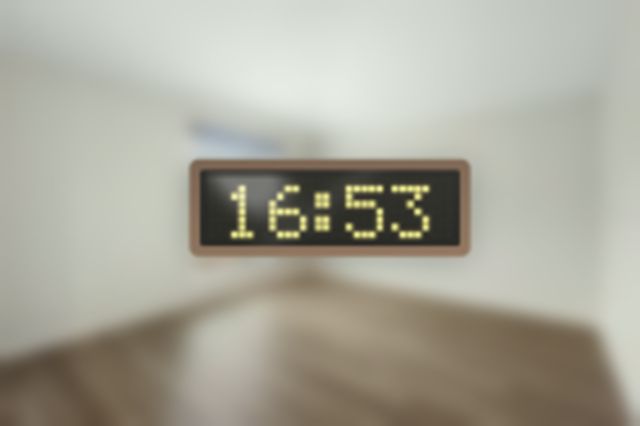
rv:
16.53
